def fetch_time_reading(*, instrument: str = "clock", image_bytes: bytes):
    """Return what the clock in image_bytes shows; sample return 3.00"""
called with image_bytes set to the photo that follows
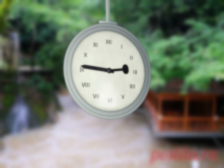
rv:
2.46
